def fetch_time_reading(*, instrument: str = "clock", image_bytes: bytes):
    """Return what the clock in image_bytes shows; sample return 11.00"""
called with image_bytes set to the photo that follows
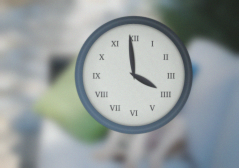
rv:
3.59
